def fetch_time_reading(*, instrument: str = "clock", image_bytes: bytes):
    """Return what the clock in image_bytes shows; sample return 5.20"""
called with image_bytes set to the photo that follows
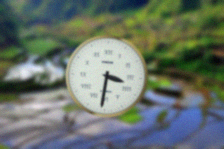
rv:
3.31
